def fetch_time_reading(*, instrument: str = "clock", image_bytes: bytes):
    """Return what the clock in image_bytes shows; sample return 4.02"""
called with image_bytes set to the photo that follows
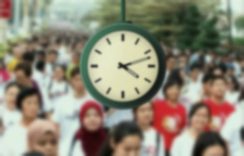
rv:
4.12
